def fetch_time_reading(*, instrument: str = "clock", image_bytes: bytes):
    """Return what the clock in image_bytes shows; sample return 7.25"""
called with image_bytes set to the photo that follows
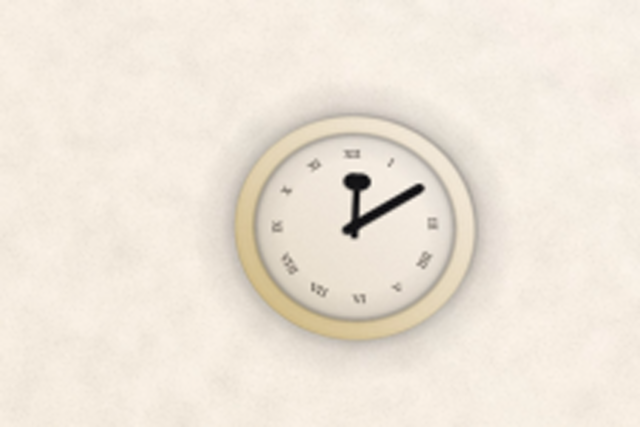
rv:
12.10
